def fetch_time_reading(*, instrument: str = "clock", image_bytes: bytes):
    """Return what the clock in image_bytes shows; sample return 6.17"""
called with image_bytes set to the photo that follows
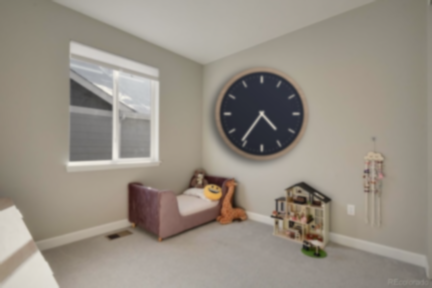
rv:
4.36
